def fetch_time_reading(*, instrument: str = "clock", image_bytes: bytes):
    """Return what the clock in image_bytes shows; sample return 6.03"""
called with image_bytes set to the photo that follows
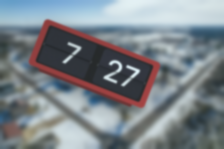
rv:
7.27
